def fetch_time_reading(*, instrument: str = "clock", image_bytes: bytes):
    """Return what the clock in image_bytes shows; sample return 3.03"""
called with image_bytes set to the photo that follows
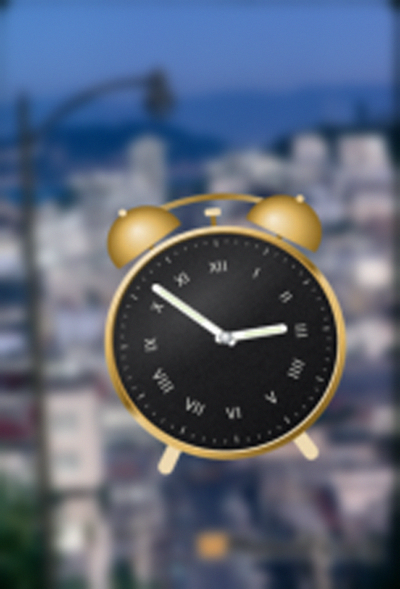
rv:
2.52
